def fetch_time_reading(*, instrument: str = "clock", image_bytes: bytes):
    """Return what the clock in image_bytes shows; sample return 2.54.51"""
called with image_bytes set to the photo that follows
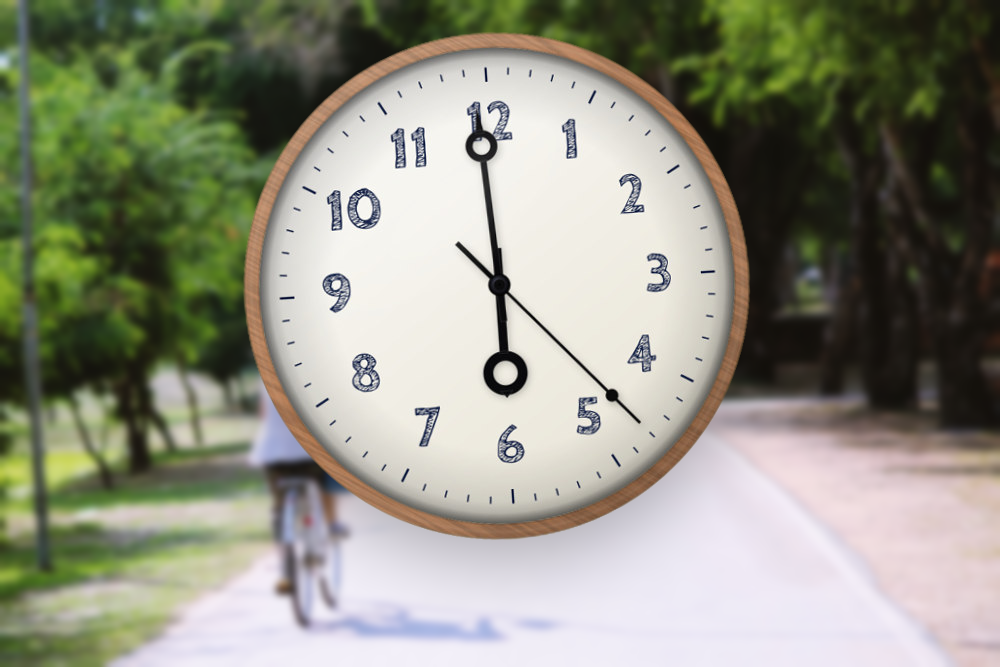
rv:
5.59.23
